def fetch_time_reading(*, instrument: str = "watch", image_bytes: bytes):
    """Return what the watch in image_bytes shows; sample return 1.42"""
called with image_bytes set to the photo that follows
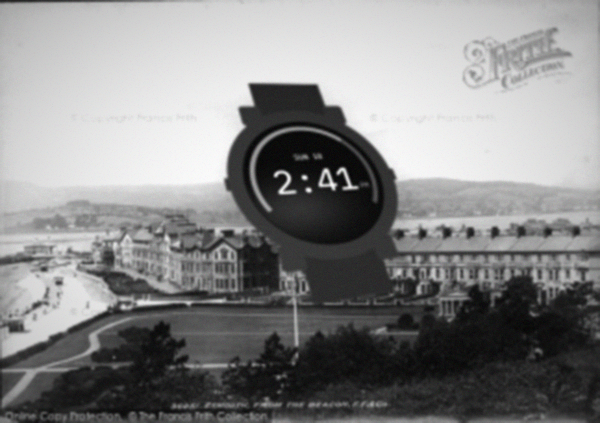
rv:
2.41
